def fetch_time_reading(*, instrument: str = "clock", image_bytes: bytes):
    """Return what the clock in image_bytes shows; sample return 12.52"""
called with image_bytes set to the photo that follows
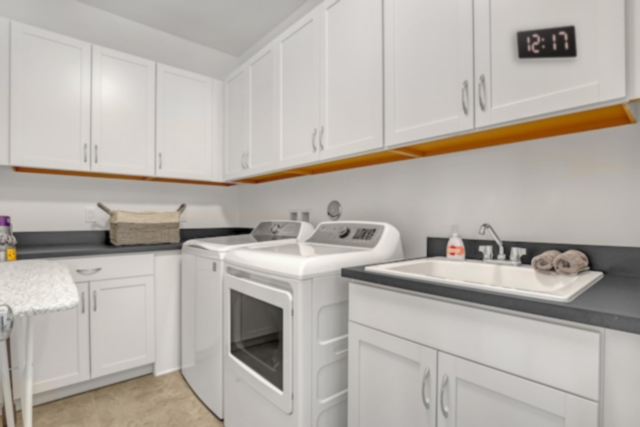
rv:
12.17
